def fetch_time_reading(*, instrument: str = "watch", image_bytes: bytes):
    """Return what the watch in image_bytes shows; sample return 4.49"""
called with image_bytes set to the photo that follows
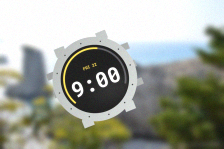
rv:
9.00
